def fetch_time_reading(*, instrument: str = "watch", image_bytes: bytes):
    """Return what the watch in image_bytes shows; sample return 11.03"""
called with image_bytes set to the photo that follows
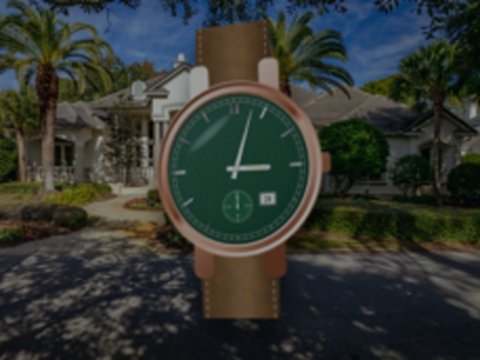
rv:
3.03
